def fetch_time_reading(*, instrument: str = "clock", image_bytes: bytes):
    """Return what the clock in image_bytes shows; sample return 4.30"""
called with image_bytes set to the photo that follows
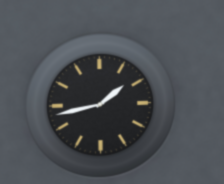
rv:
1.43
